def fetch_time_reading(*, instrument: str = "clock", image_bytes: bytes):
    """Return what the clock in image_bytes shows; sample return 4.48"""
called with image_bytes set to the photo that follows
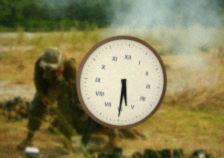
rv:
5.30
